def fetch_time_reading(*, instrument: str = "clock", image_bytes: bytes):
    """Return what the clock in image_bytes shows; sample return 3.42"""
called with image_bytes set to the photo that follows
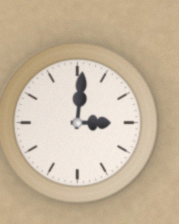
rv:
3.01
